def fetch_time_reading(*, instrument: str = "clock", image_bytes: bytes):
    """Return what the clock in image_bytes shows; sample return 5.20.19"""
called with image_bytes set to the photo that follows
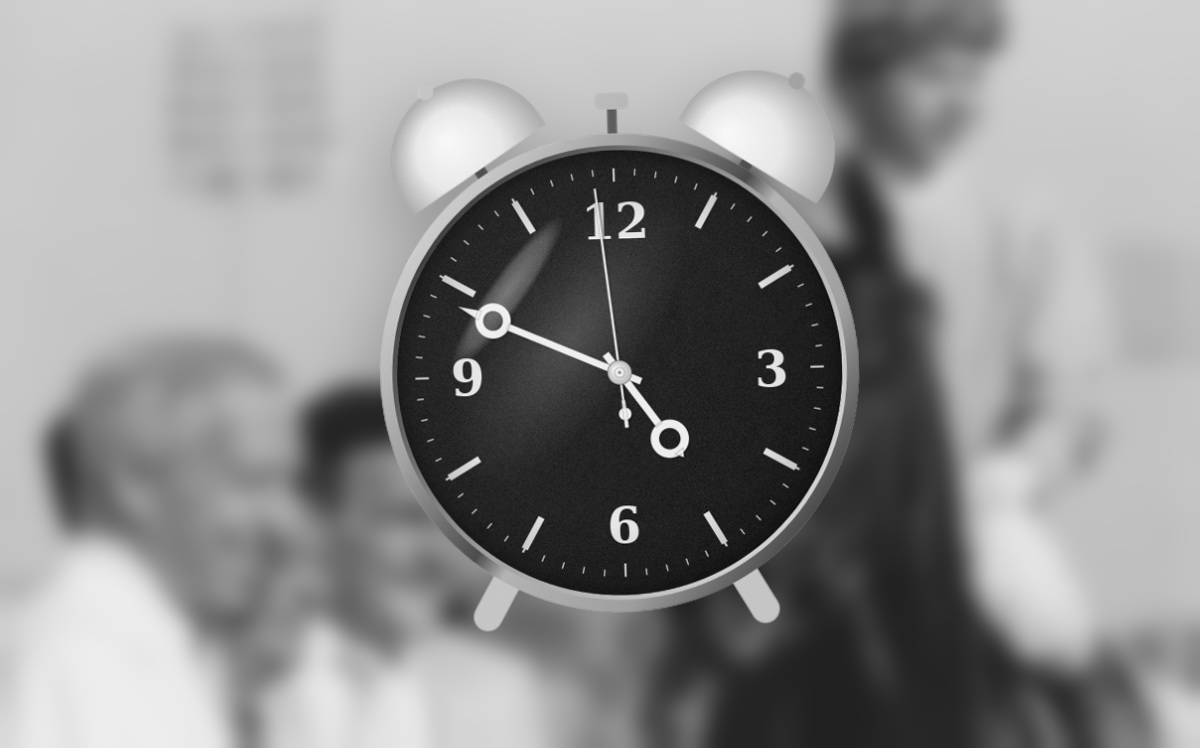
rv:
4.48.59
